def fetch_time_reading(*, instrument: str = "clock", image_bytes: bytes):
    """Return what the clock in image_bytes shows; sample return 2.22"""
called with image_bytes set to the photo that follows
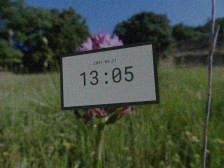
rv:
13.05
